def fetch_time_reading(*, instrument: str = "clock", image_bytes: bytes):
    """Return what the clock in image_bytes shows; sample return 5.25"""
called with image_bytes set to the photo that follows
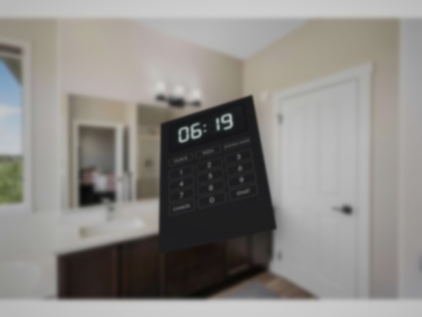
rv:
6.19
